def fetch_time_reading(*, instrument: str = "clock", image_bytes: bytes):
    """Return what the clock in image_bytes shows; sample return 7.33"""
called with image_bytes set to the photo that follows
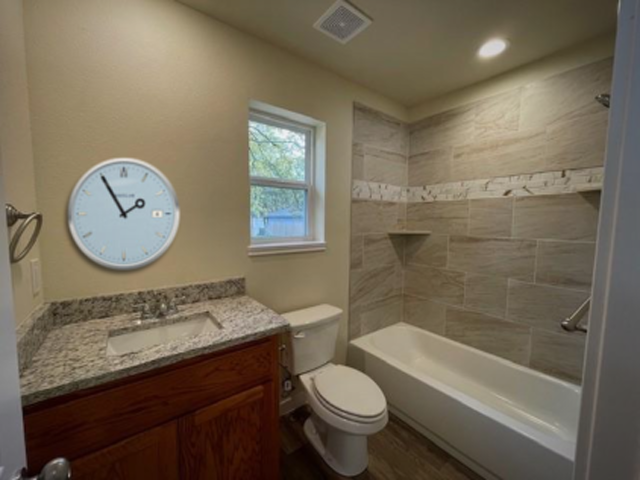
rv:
1.55
